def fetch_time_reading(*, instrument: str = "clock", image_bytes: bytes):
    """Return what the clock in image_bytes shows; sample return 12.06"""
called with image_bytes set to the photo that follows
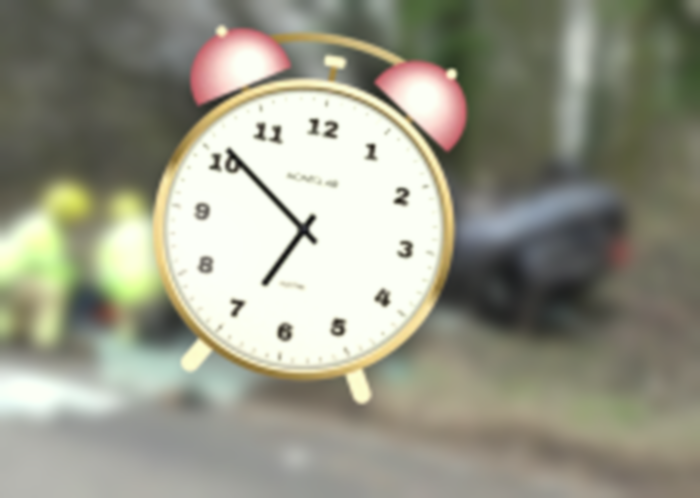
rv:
6.51
